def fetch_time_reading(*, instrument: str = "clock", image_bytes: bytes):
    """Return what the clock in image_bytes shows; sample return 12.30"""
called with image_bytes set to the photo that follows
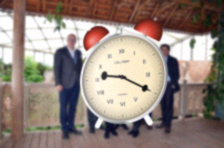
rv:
9.20
